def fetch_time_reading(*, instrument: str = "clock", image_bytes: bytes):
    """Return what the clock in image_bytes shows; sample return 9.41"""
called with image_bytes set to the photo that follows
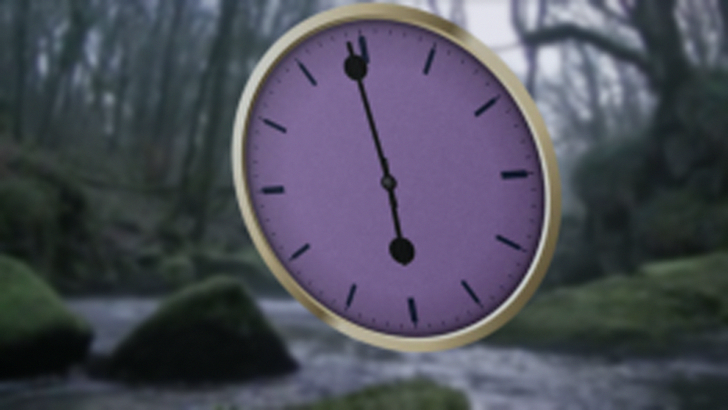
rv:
5.59
